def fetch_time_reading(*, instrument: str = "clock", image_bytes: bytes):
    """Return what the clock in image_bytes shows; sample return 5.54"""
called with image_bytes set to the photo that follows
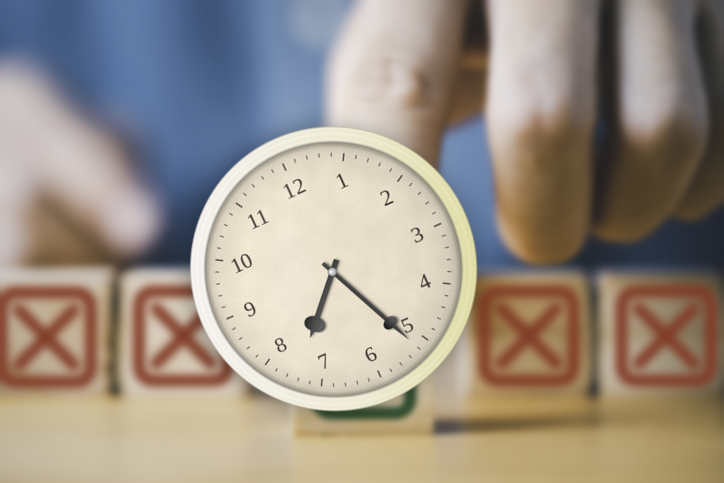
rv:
7.26
